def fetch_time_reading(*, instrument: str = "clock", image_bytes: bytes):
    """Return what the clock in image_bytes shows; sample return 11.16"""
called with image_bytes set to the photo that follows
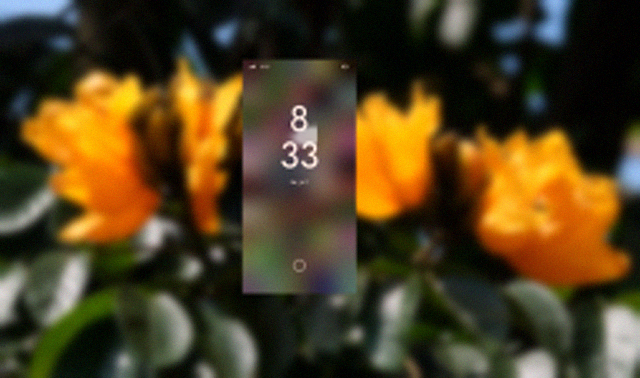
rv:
8.33
